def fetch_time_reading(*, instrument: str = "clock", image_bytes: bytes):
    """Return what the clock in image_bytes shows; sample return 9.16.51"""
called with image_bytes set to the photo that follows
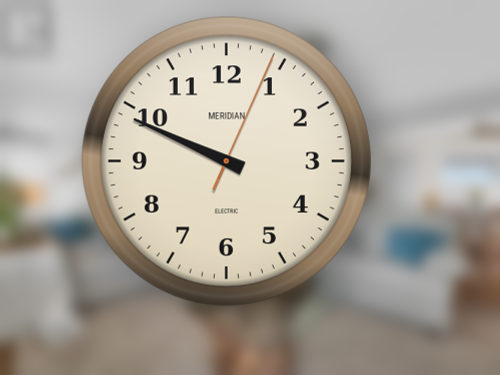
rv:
9.49.04
